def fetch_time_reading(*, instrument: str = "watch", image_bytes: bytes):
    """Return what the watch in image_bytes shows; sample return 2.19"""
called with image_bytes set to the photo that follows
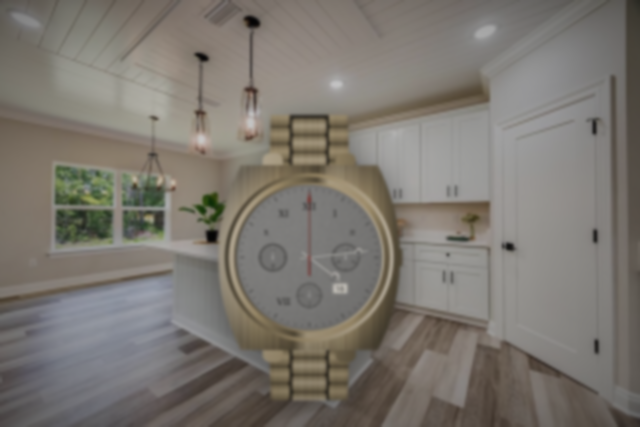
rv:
4.14
